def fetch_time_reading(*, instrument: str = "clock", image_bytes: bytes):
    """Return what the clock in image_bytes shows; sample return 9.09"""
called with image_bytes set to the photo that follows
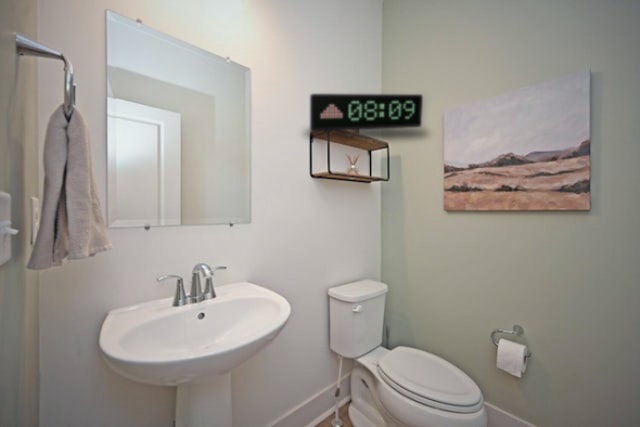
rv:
8.09
